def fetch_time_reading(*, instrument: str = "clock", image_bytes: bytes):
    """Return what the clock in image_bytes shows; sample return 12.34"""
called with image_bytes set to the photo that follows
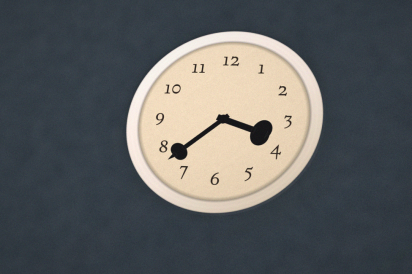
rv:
3.38
